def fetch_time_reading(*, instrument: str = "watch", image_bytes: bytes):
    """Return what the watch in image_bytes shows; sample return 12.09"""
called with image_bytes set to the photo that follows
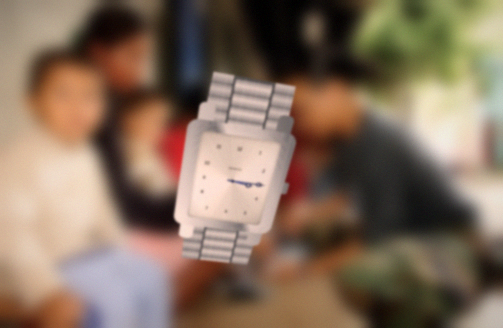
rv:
3.15
